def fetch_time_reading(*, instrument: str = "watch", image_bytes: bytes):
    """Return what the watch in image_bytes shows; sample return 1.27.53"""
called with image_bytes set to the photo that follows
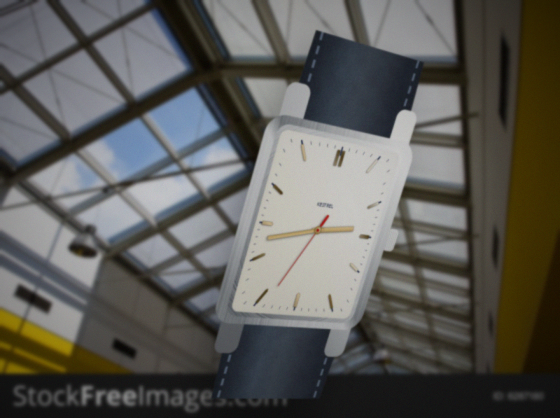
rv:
2.42.34
